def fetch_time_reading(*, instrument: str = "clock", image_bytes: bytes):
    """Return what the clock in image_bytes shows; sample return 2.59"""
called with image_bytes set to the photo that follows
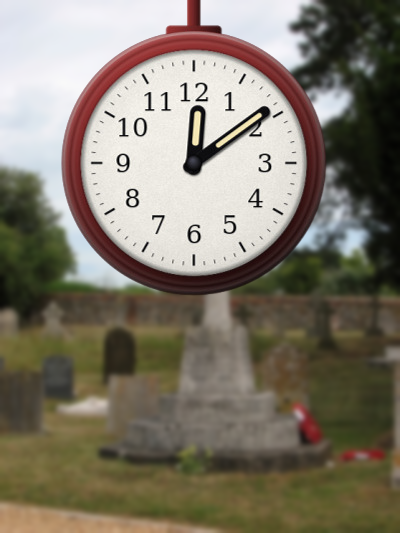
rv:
12.09
